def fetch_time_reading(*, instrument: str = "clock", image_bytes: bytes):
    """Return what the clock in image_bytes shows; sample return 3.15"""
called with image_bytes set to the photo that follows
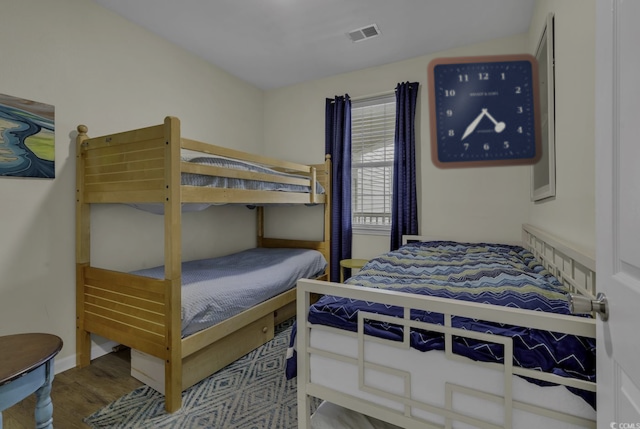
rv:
4.37
